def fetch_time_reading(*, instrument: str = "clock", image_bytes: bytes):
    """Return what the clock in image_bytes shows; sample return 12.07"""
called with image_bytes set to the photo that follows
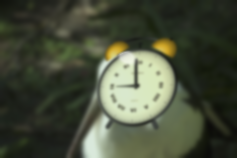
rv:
8.59
